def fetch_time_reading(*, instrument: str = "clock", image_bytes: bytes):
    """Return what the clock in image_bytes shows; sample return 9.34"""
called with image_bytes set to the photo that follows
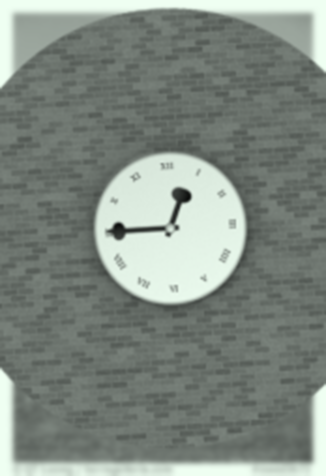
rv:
12.45
